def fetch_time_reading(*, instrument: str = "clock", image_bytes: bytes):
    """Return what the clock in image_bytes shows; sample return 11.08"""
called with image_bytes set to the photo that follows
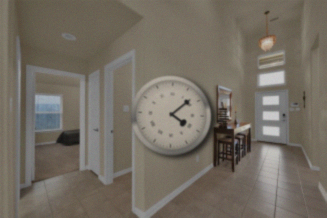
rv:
4.08
